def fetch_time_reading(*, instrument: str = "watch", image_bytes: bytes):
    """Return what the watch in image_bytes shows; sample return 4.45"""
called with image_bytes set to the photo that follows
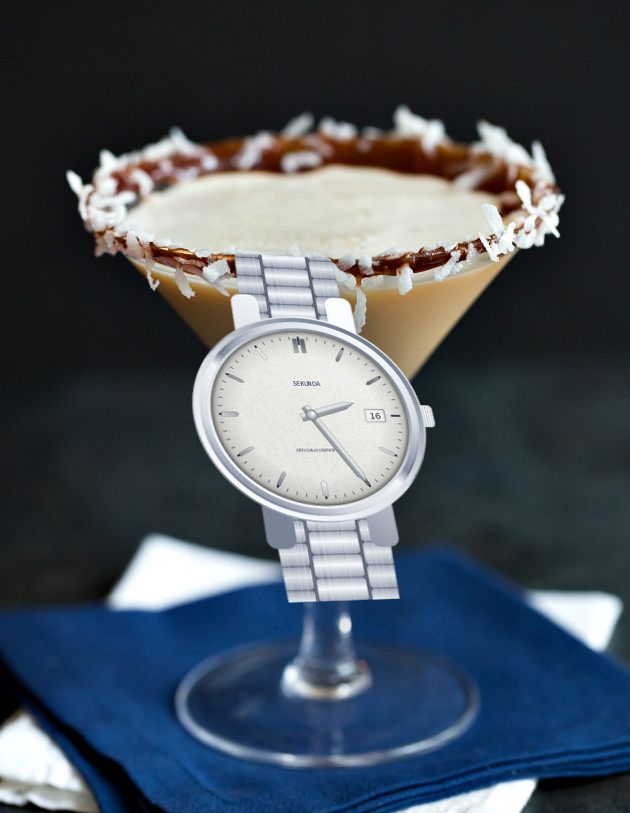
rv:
2.25
